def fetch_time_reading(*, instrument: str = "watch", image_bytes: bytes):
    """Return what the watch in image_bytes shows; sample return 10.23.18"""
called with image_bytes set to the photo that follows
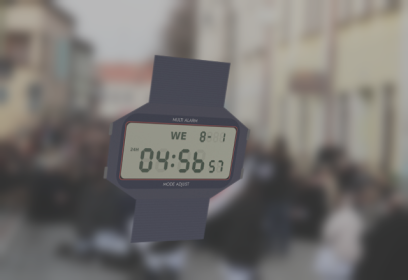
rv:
4.56.57
